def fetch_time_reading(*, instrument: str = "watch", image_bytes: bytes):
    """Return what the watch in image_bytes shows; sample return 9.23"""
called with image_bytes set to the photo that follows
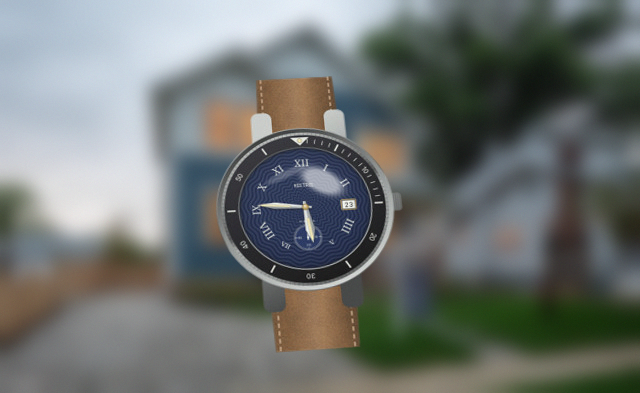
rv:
5.46
